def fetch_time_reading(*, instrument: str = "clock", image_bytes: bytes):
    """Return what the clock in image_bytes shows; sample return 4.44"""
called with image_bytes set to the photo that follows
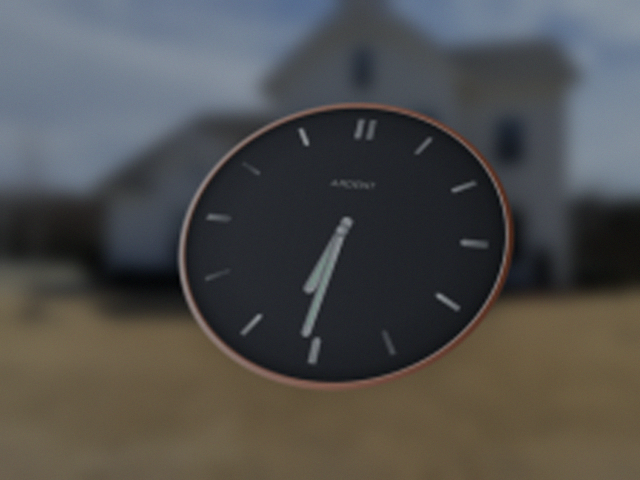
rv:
6.31
